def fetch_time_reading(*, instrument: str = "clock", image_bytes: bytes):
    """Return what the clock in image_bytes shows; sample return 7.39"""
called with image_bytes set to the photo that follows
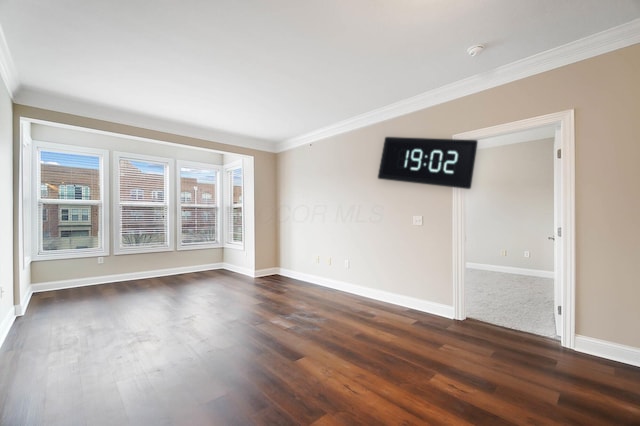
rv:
19.02
